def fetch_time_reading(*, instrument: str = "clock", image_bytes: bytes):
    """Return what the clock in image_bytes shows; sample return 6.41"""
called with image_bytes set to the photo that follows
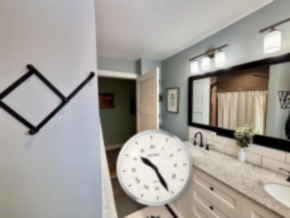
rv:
10.26
